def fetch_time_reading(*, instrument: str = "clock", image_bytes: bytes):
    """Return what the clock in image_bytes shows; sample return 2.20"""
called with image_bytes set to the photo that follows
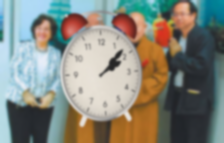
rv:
2.08
